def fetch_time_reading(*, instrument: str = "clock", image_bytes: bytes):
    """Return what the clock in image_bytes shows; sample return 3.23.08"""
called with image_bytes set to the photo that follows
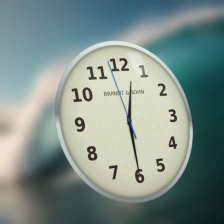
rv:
12.29.58
